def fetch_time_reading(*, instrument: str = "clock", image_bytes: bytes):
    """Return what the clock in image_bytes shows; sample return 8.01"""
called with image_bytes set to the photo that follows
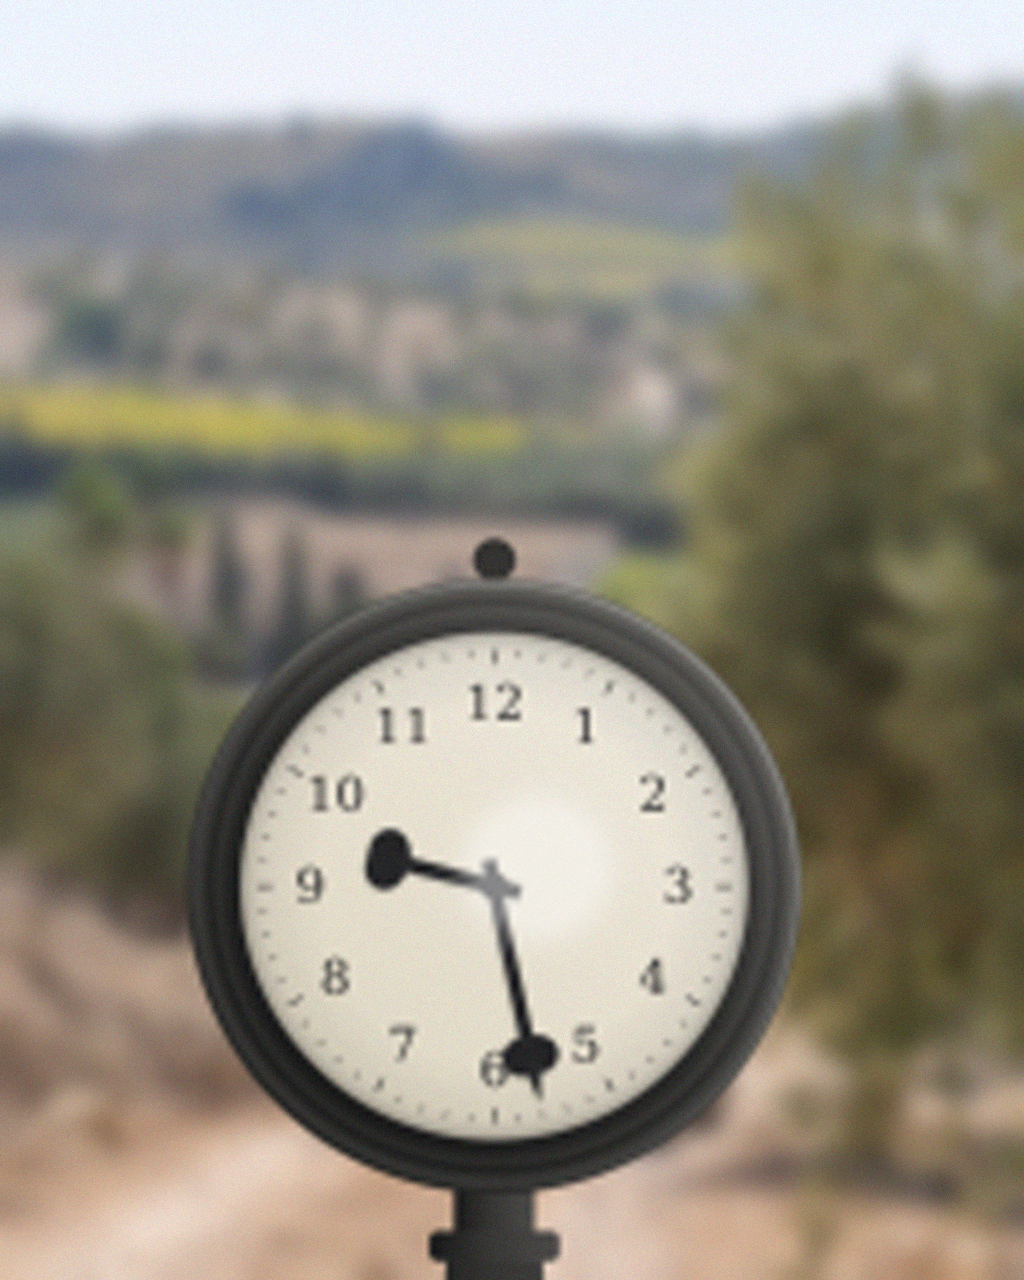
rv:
9.28
